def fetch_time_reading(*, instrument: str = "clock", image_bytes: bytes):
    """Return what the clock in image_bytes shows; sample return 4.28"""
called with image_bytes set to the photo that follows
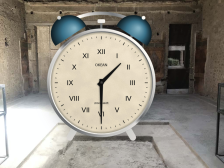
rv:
1.30
